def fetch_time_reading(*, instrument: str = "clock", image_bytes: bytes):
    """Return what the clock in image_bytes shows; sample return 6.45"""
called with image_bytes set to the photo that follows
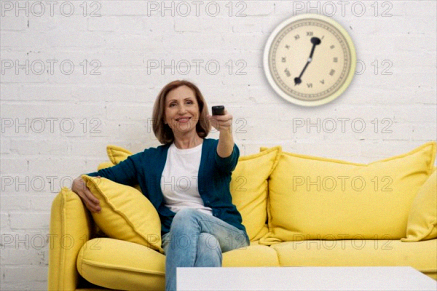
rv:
12.35
